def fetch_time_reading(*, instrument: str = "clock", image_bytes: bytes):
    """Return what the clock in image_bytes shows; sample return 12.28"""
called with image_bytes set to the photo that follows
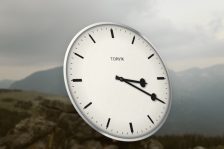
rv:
3.20
